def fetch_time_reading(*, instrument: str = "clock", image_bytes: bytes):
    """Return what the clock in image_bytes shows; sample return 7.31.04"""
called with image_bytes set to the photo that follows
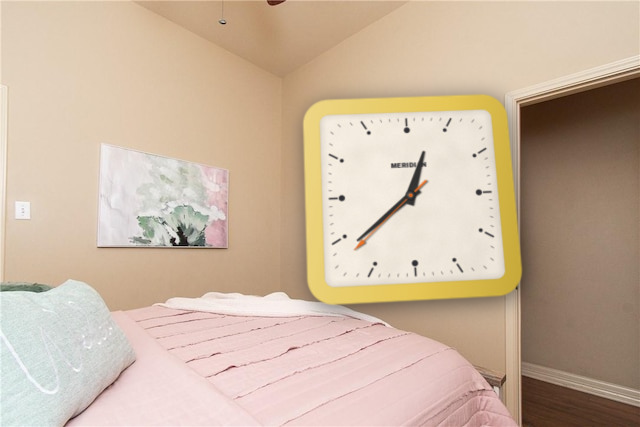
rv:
12.38.38
